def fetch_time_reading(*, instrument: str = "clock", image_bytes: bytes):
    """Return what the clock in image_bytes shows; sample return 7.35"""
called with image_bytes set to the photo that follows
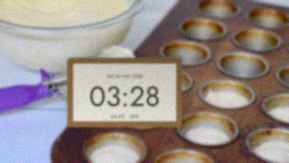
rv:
3.28
